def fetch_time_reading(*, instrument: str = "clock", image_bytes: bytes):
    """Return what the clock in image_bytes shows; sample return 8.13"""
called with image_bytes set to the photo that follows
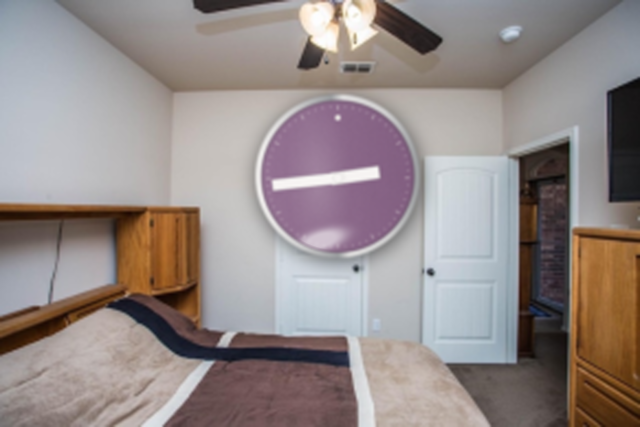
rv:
2.44
